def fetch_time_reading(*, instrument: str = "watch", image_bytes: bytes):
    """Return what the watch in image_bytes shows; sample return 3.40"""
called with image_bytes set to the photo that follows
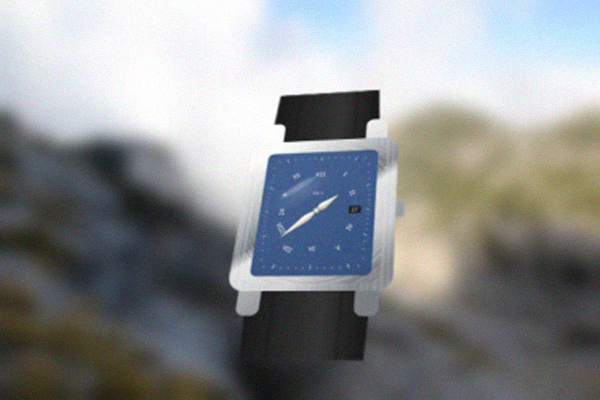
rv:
1.38
